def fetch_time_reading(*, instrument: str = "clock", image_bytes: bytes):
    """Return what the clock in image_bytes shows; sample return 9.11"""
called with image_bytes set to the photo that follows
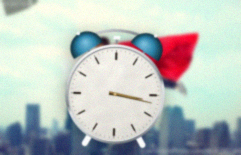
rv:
3.17
